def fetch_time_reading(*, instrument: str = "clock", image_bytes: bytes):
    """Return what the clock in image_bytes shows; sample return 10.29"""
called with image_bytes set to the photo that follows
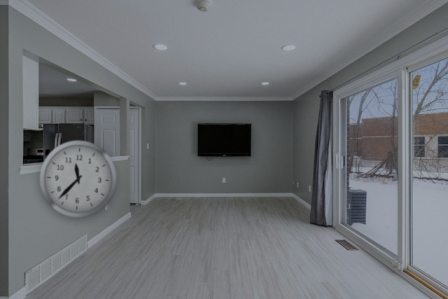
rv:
11.37
